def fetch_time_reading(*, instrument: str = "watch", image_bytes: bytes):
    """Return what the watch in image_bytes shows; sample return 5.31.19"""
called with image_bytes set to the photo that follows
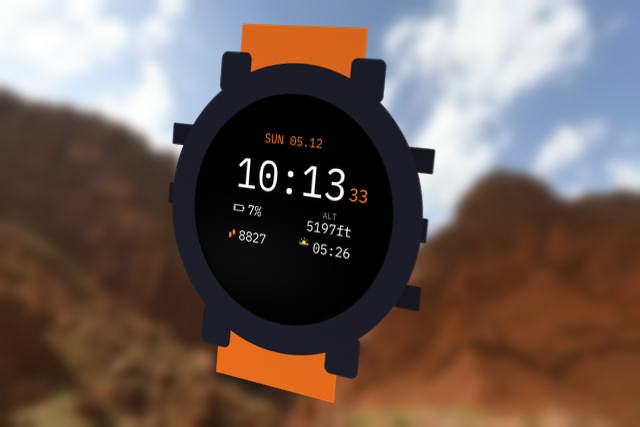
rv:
10.13.33
